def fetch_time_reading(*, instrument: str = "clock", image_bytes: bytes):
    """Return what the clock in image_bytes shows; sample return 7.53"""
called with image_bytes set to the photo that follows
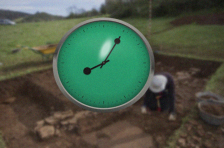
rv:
8.05
